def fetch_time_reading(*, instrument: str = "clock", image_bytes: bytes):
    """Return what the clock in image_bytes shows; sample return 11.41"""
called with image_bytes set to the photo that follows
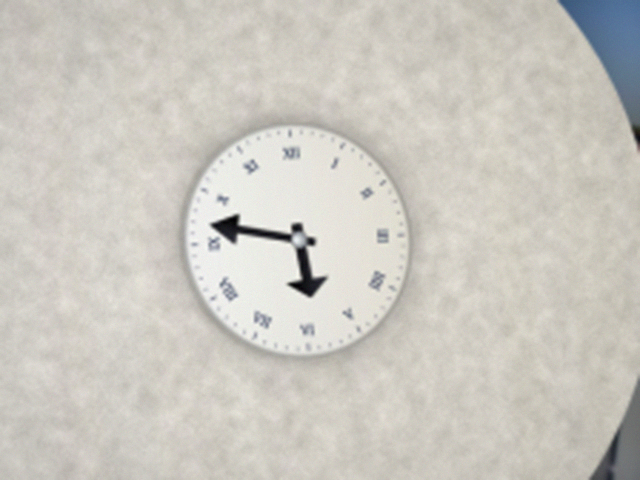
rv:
5.47
